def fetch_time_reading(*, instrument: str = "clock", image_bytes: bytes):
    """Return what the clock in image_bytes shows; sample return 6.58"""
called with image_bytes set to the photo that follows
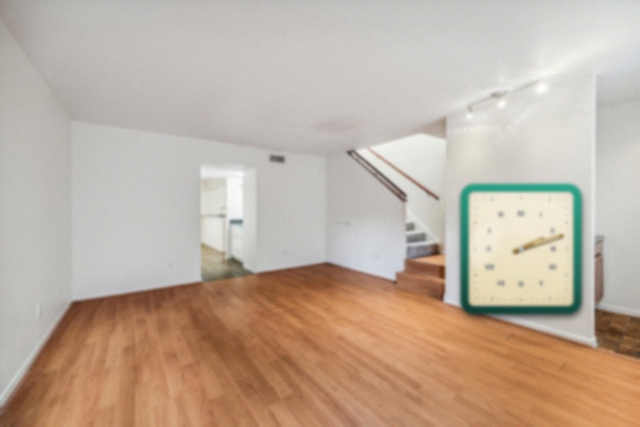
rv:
2.12
